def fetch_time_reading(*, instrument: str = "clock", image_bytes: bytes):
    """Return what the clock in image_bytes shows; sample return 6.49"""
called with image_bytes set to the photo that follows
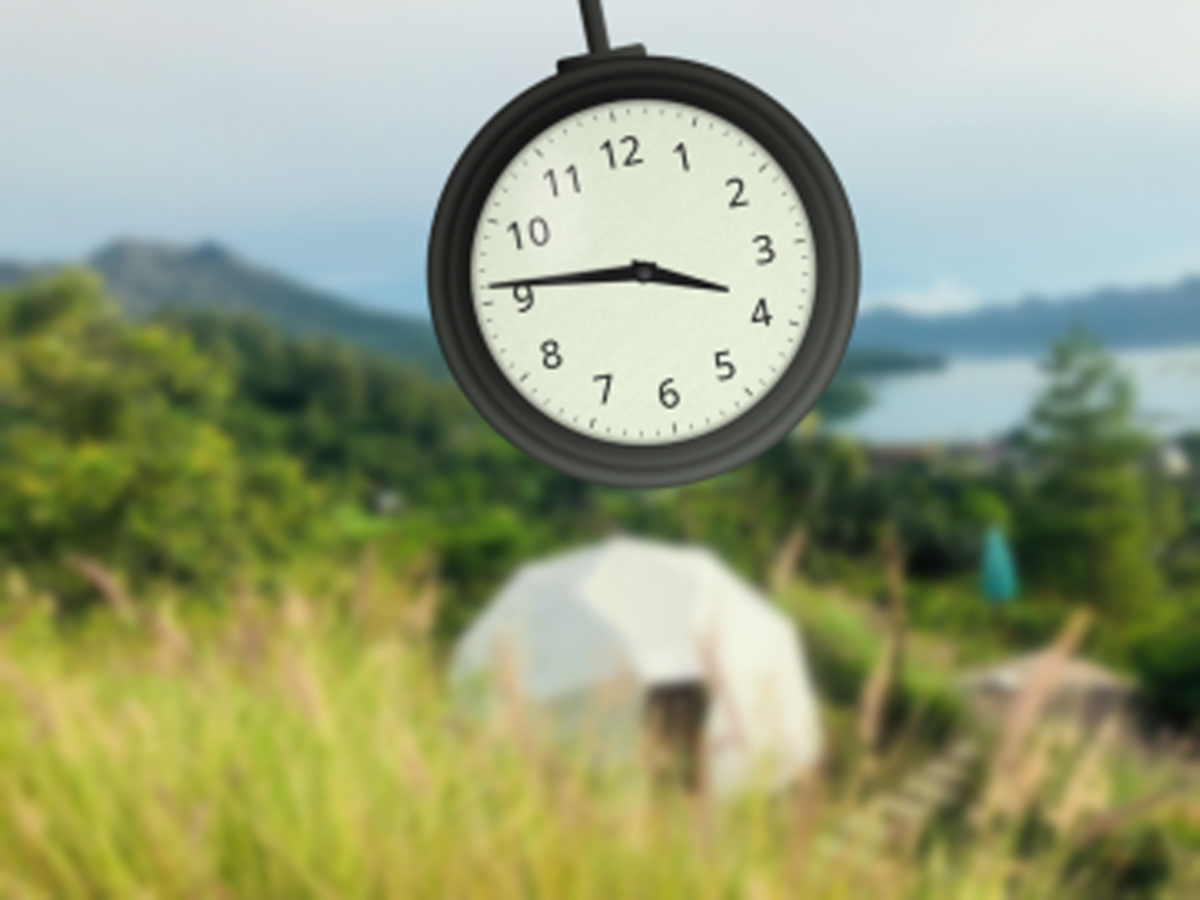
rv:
3.46
